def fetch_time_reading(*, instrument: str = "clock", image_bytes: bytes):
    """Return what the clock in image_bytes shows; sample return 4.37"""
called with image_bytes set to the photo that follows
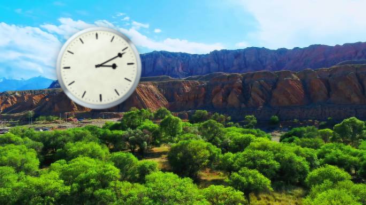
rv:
3.11
